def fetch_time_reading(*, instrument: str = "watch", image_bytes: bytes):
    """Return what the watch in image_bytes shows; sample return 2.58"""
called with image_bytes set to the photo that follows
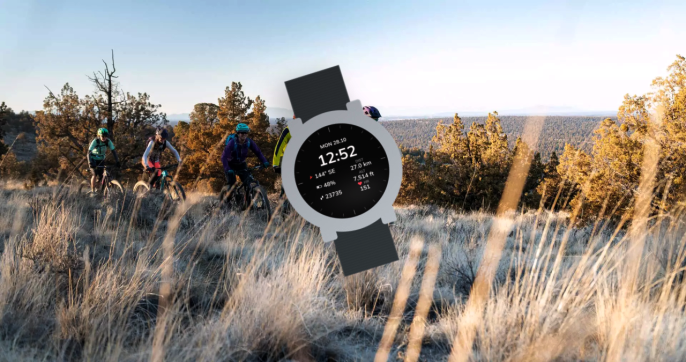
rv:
12.52
